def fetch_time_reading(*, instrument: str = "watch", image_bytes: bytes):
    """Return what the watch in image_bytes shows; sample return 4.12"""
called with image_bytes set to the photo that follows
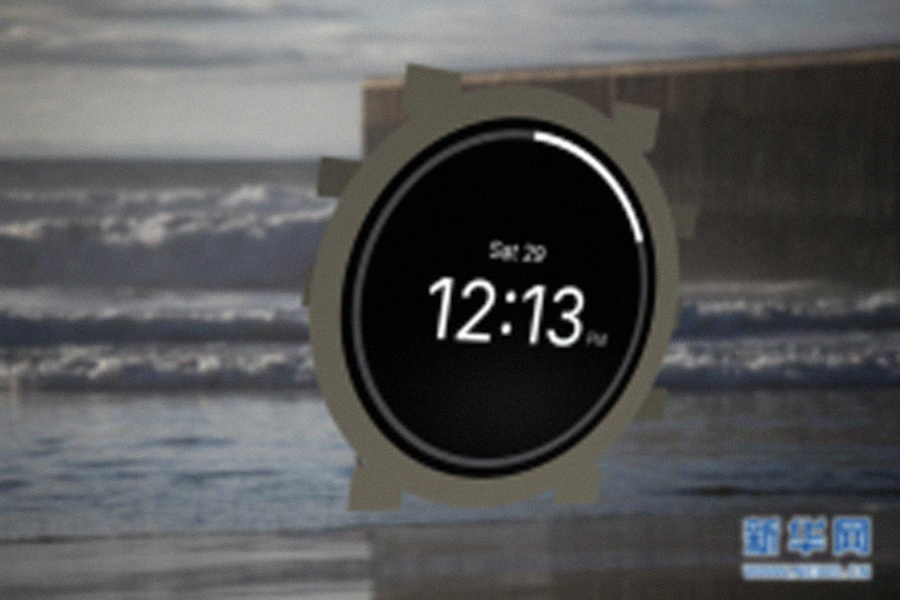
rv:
12.13
